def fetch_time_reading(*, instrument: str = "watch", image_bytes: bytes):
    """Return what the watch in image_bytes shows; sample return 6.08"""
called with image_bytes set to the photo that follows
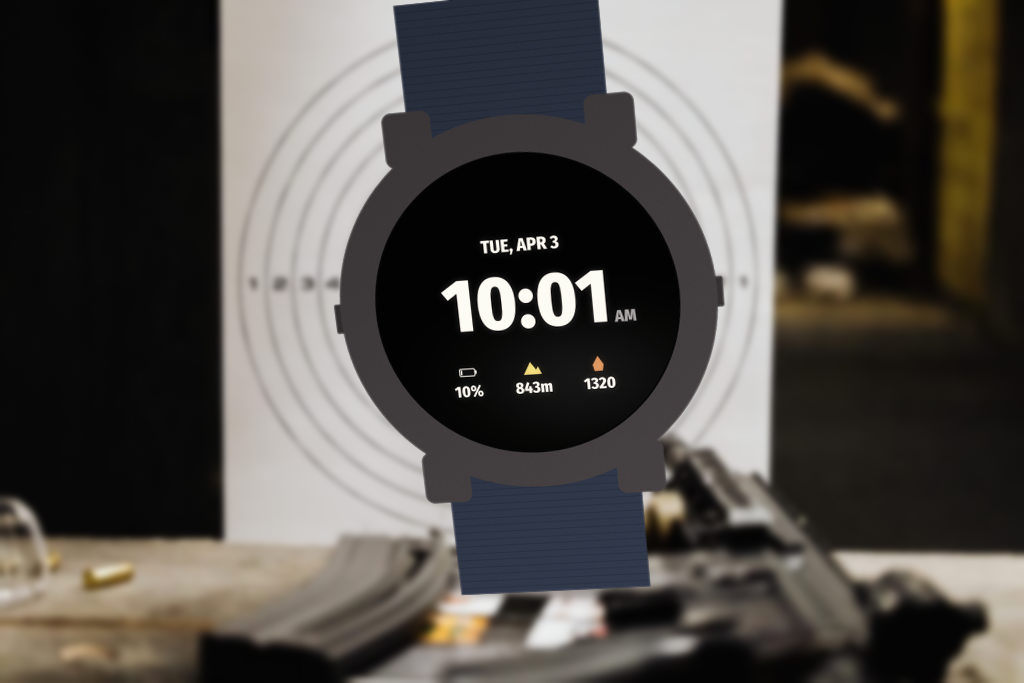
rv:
10.01
